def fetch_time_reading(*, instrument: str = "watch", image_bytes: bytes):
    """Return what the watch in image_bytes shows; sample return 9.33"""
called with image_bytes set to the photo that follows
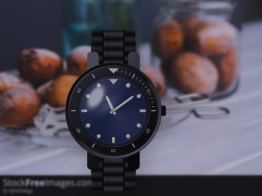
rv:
11.09
